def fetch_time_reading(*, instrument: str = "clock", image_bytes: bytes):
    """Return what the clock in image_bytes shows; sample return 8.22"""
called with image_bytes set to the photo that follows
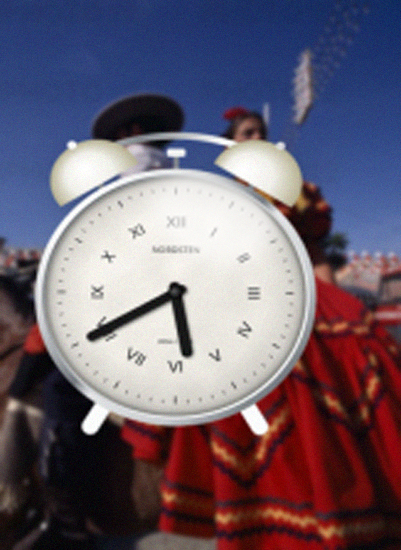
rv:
5.40
